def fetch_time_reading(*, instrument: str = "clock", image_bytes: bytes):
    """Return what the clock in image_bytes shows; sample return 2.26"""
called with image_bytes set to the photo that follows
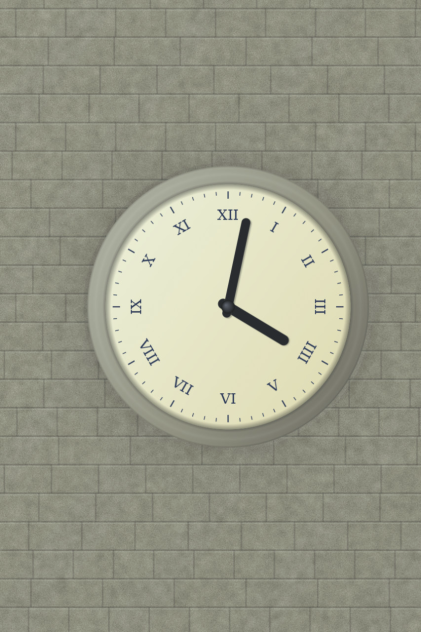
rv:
4.02
